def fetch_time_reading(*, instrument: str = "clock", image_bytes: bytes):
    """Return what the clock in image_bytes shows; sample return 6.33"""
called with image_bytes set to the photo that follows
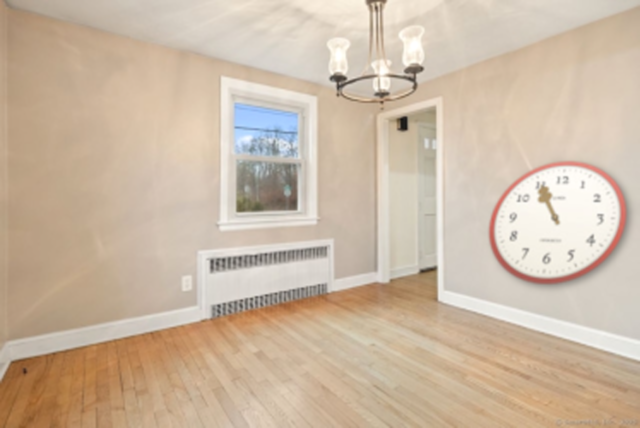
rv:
10.55
